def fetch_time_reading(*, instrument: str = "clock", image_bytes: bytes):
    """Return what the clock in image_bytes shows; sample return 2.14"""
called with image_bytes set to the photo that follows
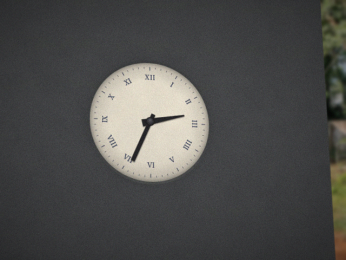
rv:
2.34
